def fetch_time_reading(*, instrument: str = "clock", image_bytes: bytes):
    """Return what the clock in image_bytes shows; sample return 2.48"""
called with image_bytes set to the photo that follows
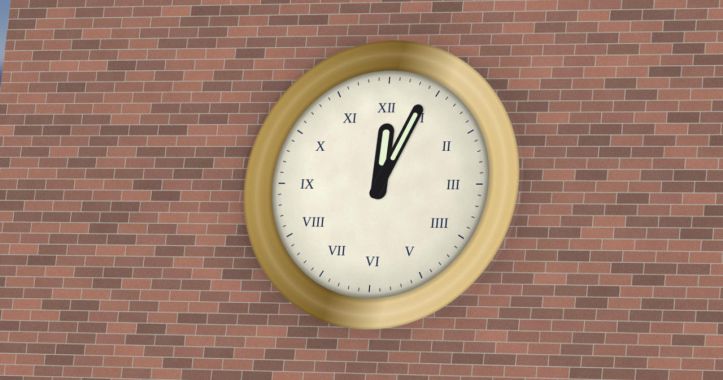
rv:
12.04
